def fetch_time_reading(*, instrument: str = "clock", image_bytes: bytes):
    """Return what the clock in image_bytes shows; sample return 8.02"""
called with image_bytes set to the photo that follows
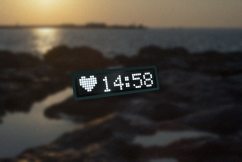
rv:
14.58
